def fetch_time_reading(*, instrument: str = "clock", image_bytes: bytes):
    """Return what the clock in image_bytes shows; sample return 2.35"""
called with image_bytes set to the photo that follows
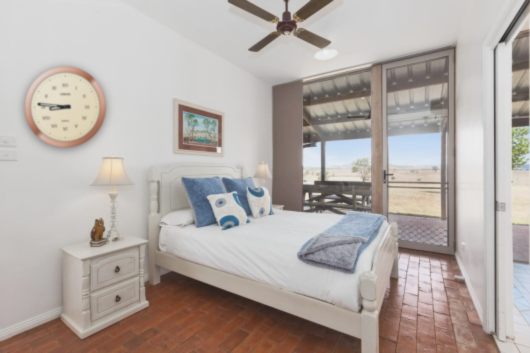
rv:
8.46
